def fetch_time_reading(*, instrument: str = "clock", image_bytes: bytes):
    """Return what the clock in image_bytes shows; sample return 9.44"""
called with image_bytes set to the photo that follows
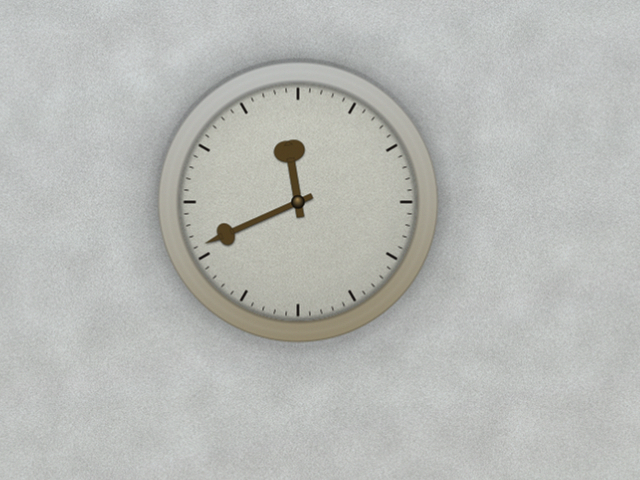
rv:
11.41
